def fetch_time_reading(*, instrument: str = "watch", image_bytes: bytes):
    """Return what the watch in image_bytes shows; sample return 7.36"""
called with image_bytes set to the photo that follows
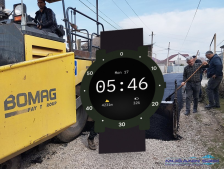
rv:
5.46
